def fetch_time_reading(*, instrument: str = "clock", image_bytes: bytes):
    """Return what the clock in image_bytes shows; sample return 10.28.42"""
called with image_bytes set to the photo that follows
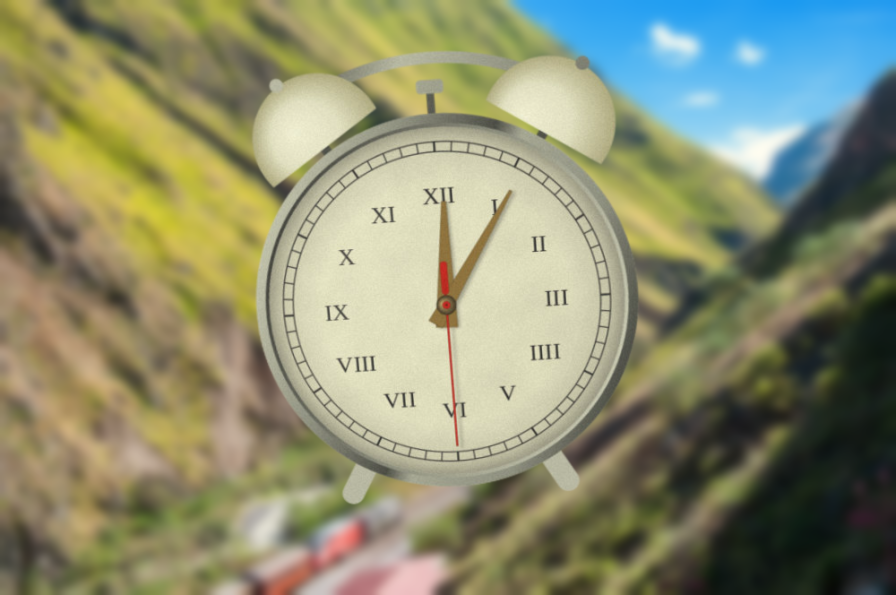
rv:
12.05.30
